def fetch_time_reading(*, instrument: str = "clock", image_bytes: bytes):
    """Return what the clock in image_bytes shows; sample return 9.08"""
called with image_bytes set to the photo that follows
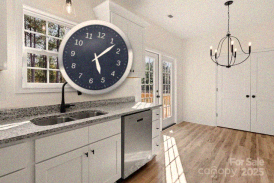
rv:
5.07
